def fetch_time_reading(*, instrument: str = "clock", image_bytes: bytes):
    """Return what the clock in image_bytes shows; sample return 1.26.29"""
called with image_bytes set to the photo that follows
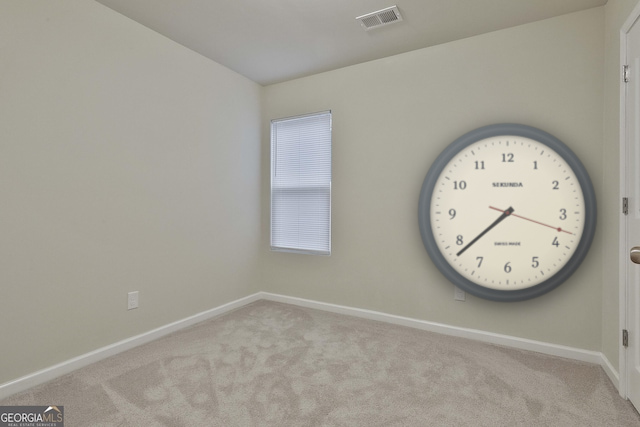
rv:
7.38.18
